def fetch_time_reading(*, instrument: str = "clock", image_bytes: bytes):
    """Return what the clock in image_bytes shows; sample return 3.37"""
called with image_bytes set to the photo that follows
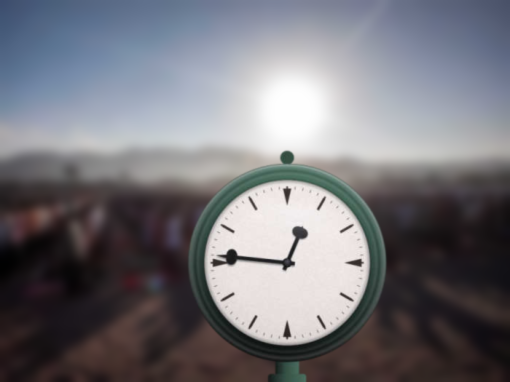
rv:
12.46
